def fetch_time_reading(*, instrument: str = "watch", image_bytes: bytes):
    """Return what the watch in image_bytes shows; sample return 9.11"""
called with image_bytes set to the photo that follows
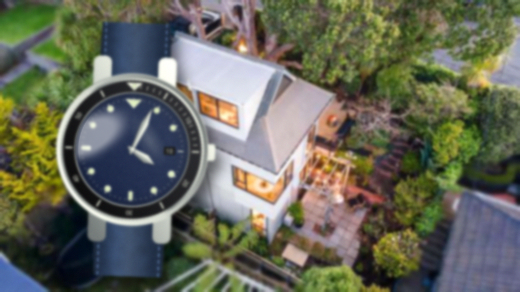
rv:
4.04
